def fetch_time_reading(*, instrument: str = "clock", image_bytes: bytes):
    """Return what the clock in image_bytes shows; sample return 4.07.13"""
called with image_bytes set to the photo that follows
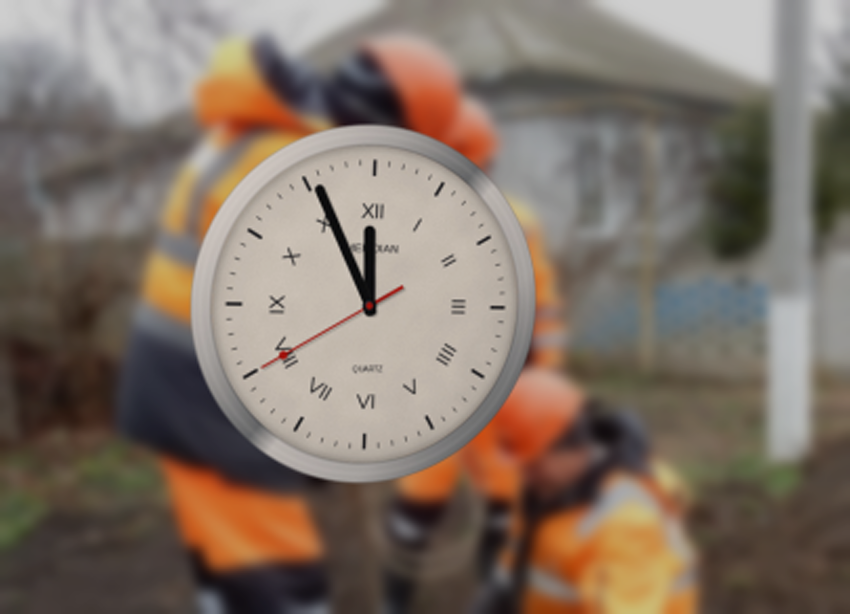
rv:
11.55.40
